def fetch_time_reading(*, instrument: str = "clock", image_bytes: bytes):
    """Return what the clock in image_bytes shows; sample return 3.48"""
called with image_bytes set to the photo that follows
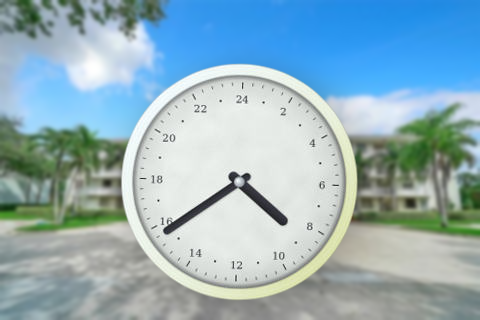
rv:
8.39
